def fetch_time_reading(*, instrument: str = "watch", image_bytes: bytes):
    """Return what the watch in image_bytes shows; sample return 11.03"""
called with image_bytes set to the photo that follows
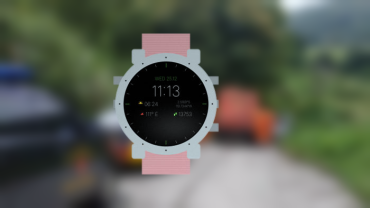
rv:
11.13
